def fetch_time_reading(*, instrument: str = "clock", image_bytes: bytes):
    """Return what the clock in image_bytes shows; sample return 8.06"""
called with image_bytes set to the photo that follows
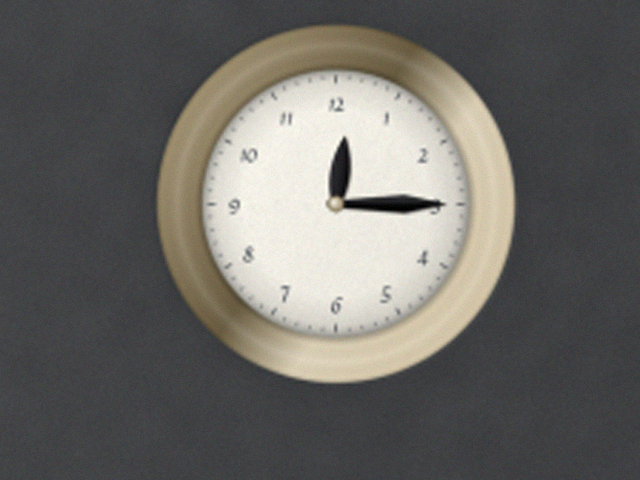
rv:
12.15
